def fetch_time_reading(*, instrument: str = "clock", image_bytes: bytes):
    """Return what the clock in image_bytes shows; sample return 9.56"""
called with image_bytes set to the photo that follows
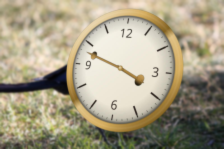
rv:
3.48
